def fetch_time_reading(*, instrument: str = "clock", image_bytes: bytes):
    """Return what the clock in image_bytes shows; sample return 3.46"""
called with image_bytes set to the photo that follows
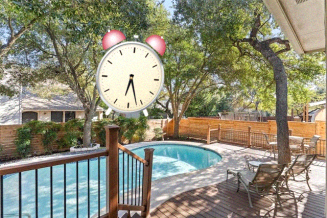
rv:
6.27
